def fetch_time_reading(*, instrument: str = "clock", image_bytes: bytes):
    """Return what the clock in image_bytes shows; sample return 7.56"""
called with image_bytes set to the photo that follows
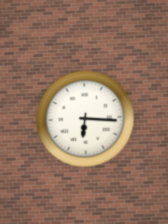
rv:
6.16
